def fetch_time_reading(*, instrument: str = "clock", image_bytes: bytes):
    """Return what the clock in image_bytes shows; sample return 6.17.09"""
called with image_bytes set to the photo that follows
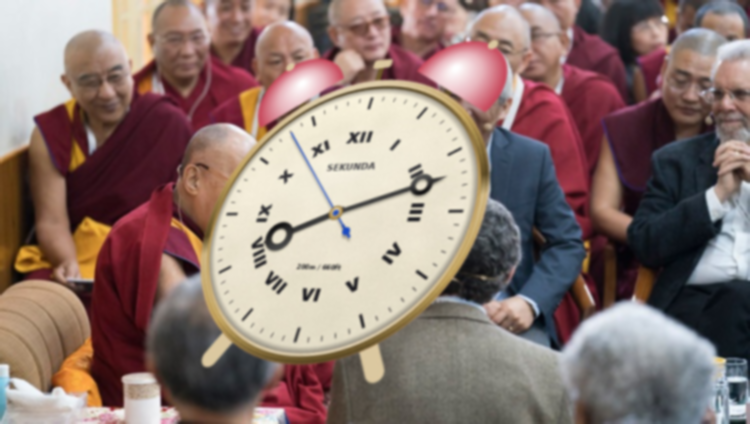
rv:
8.11.53
